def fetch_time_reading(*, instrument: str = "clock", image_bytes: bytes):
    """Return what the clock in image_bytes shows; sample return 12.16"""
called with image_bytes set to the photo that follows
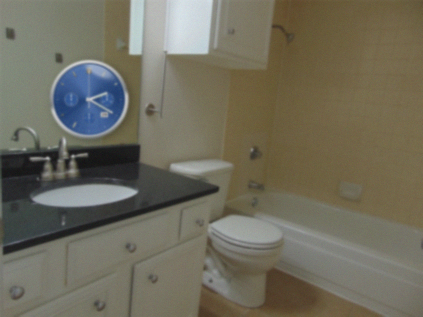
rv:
2.20
